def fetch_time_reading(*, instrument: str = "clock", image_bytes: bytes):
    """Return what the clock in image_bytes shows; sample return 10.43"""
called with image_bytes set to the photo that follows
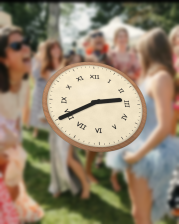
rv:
2.40
